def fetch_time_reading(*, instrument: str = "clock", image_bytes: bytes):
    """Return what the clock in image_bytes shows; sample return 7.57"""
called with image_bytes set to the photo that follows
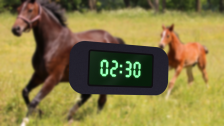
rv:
2.30
